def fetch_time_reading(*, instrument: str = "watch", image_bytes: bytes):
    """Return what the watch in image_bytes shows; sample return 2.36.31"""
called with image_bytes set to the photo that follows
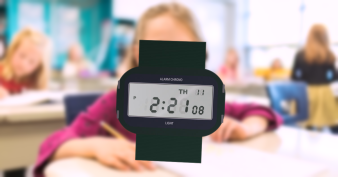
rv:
2.21.08
